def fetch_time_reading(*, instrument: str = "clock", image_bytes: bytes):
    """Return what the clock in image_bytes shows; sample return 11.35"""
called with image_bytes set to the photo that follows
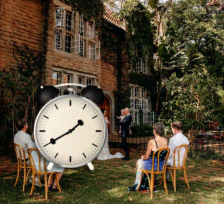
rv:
1.40
